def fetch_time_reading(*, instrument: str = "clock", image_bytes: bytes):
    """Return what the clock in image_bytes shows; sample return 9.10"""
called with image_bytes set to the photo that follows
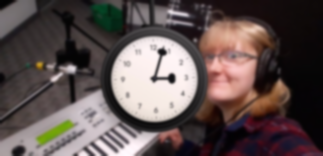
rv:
3.03
